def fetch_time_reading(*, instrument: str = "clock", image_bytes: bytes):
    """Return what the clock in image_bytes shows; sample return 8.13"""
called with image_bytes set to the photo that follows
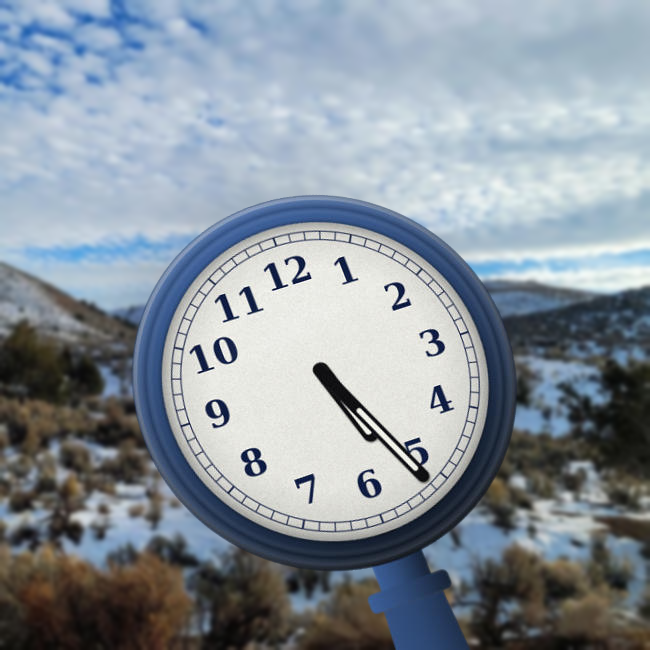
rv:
5.26
